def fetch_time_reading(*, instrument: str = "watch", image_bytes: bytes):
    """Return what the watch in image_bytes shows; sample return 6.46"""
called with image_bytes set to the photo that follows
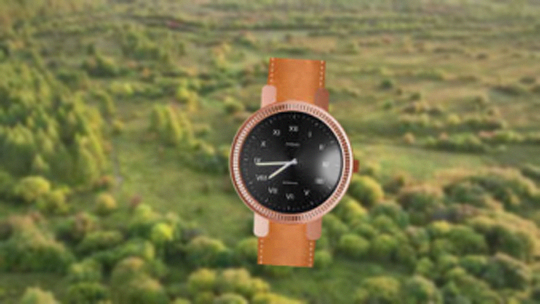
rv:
7.44
